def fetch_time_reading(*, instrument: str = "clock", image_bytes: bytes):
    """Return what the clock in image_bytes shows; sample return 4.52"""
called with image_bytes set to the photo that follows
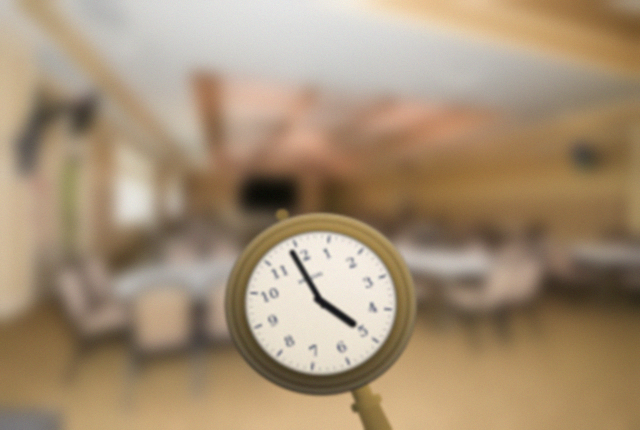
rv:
4.59
